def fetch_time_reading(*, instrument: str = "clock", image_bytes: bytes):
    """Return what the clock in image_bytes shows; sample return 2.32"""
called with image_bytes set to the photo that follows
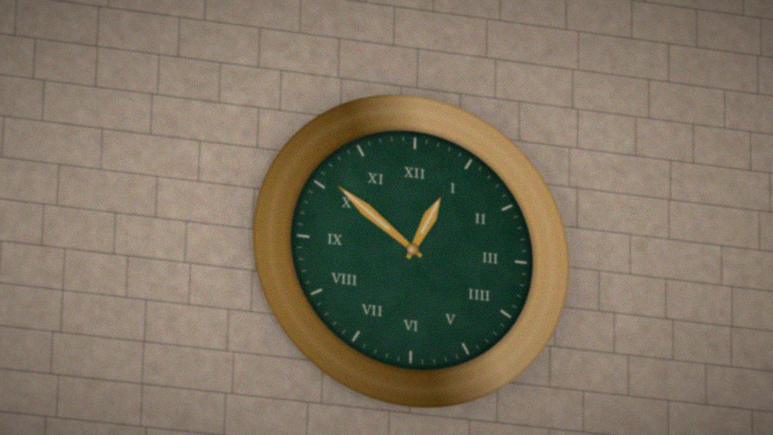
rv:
12.51
